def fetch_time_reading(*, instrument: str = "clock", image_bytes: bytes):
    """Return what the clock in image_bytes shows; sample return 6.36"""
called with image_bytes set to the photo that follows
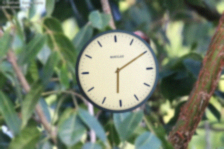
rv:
6.10
